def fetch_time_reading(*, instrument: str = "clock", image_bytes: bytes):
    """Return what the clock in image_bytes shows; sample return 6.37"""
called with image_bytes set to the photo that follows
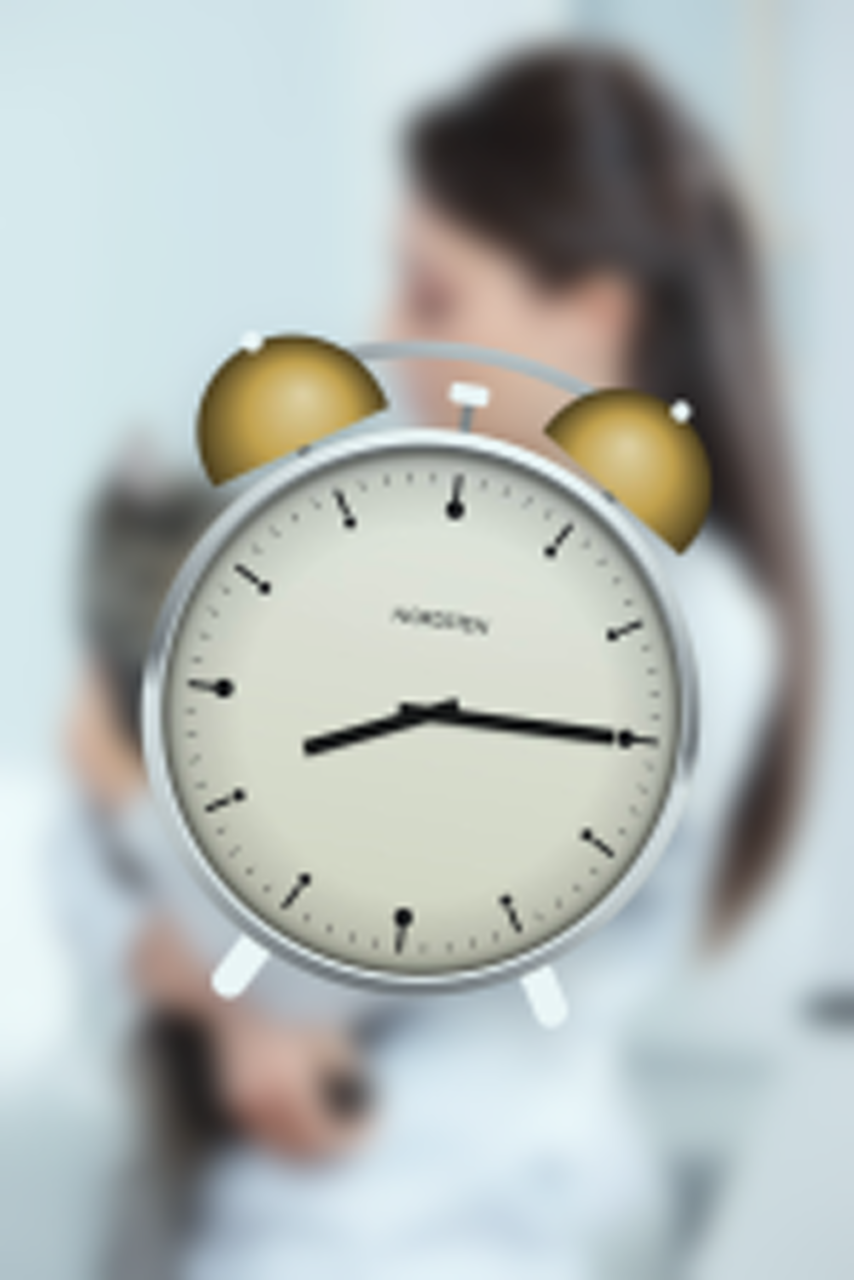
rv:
8.15
